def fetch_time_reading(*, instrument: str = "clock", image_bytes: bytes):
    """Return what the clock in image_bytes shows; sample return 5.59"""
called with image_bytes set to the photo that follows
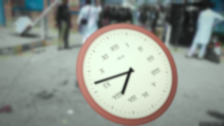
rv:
7.47
